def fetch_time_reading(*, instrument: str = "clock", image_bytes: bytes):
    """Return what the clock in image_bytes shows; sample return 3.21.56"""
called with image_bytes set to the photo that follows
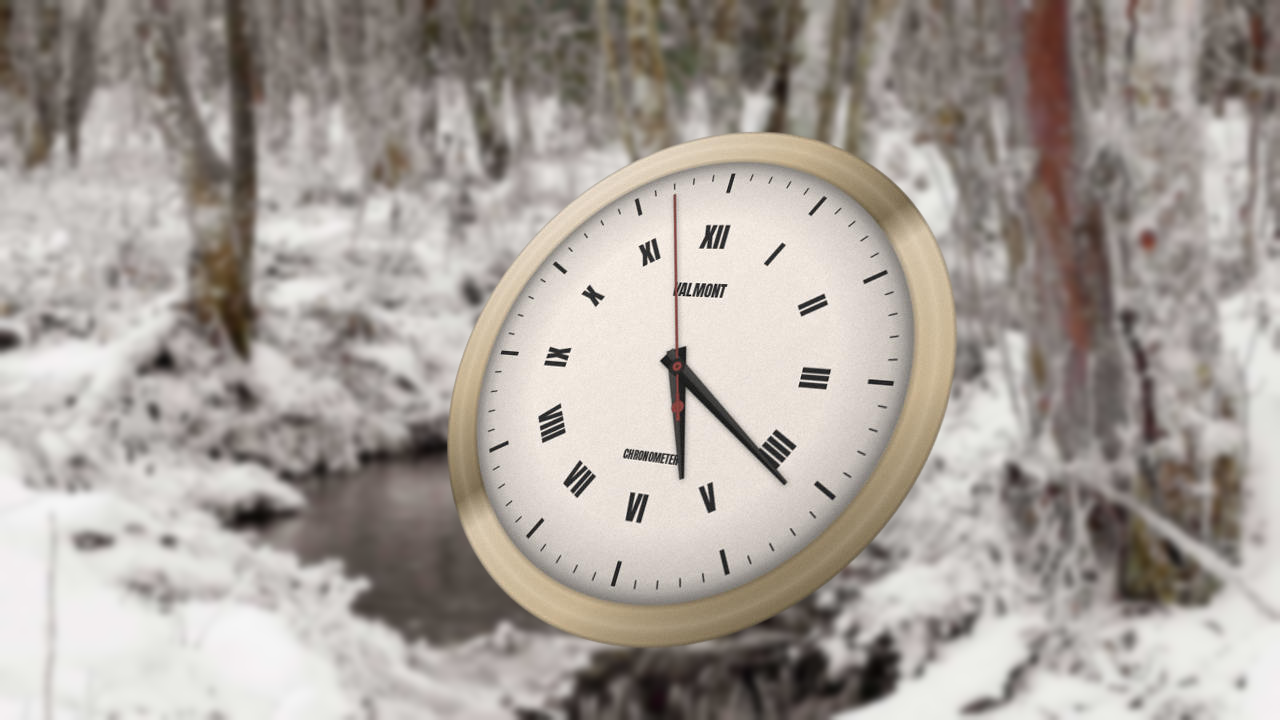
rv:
5.20.57
